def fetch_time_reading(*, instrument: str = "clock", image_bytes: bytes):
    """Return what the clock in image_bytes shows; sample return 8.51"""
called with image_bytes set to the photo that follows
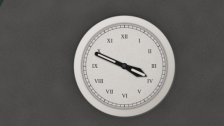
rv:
3.49
